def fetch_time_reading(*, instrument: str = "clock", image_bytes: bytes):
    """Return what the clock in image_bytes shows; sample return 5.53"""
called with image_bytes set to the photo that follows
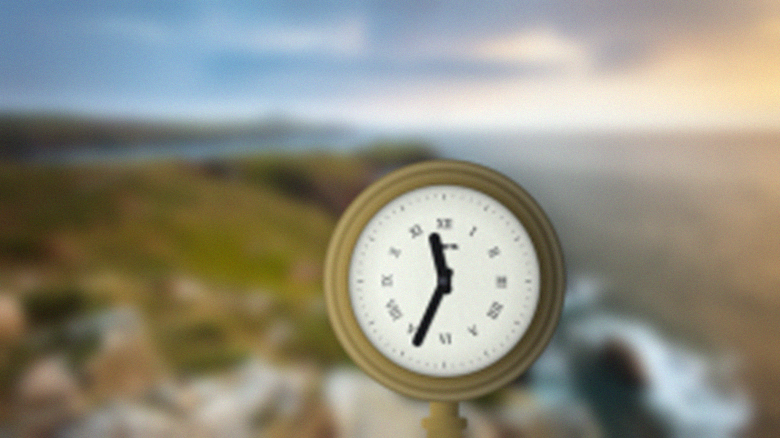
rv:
11.34
